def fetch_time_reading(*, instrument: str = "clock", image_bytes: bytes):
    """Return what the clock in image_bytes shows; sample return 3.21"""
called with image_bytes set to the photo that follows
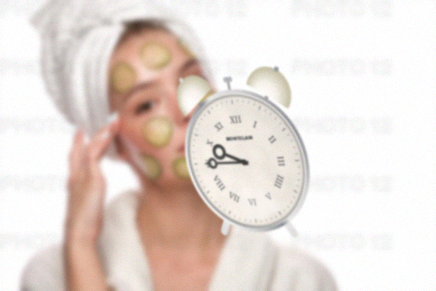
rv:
9.45
